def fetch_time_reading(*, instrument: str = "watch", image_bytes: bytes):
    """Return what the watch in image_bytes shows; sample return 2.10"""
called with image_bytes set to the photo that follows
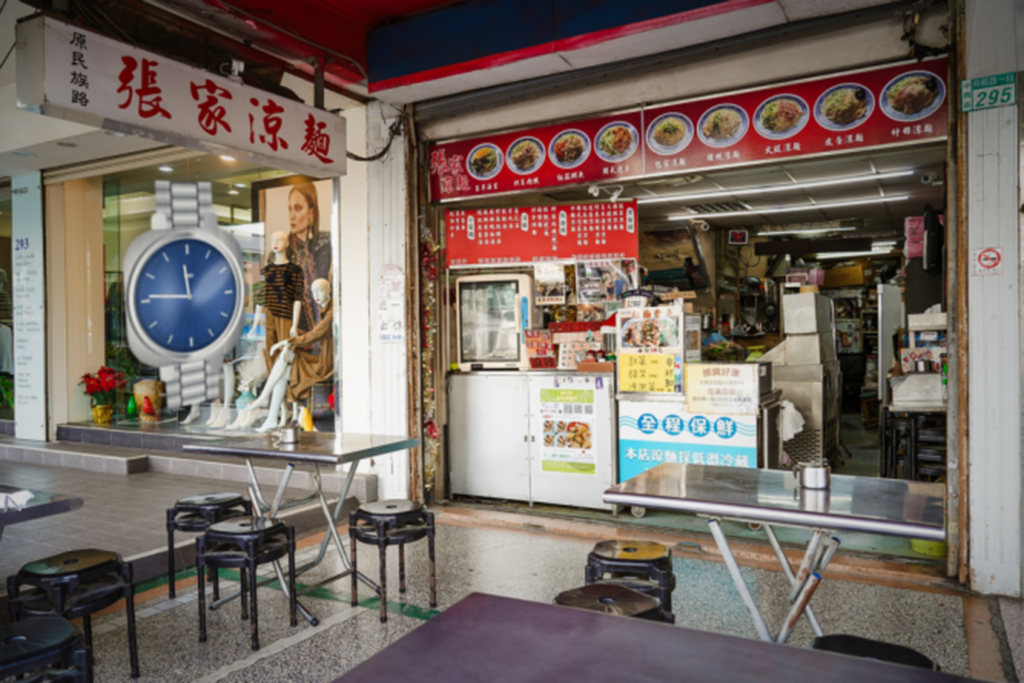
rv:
11.46
